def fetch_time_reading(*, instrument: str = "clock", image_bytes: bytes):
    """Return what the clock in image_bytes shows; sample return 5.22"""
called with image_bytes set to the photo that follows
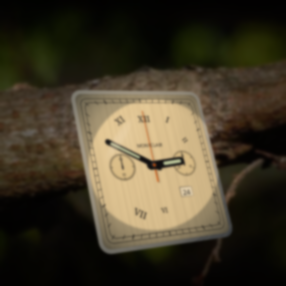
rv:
2.50
